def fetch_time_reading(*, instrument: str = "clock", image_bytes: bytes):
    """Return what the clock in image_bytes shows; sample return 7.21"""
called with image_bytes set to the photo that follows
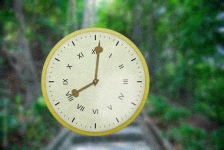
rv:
8.01
